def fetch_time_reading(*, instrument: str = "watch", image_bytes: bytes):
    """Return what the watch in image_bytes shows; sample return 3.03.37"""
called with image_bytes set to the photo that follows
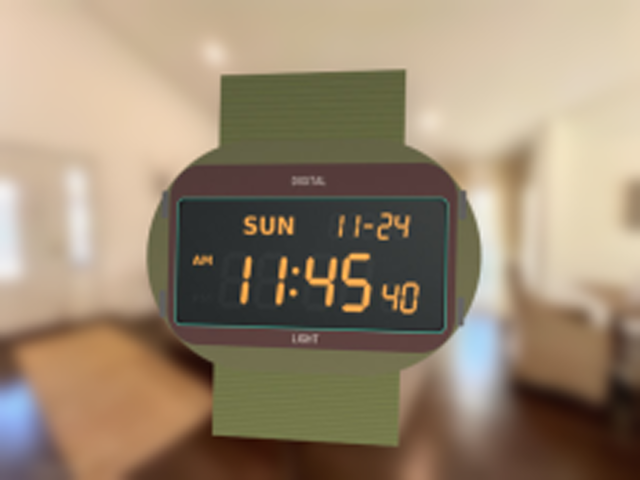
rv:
11.45.40
